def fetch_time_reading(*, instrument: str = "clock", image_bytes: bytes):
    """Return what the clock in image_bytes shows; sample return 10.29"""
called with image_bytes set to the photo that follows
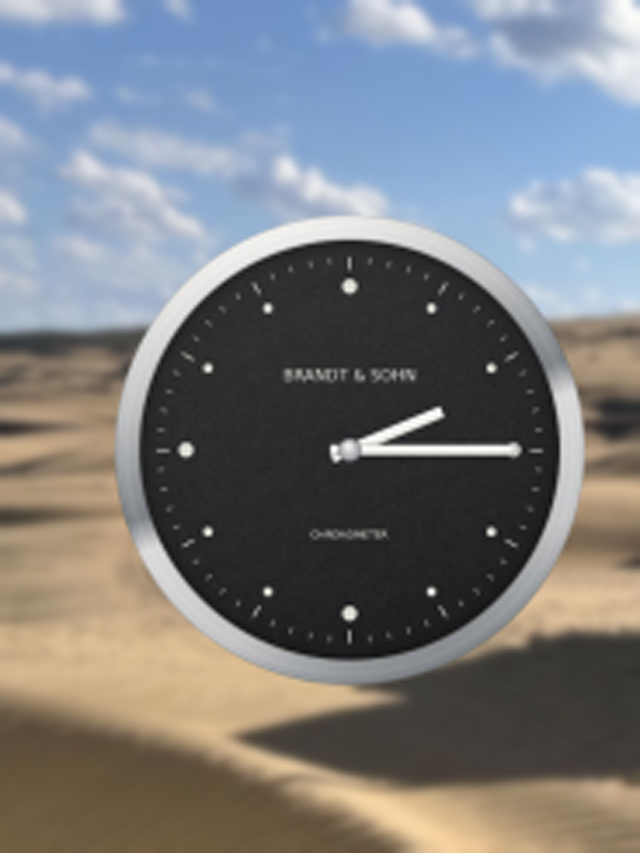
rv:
2.15
